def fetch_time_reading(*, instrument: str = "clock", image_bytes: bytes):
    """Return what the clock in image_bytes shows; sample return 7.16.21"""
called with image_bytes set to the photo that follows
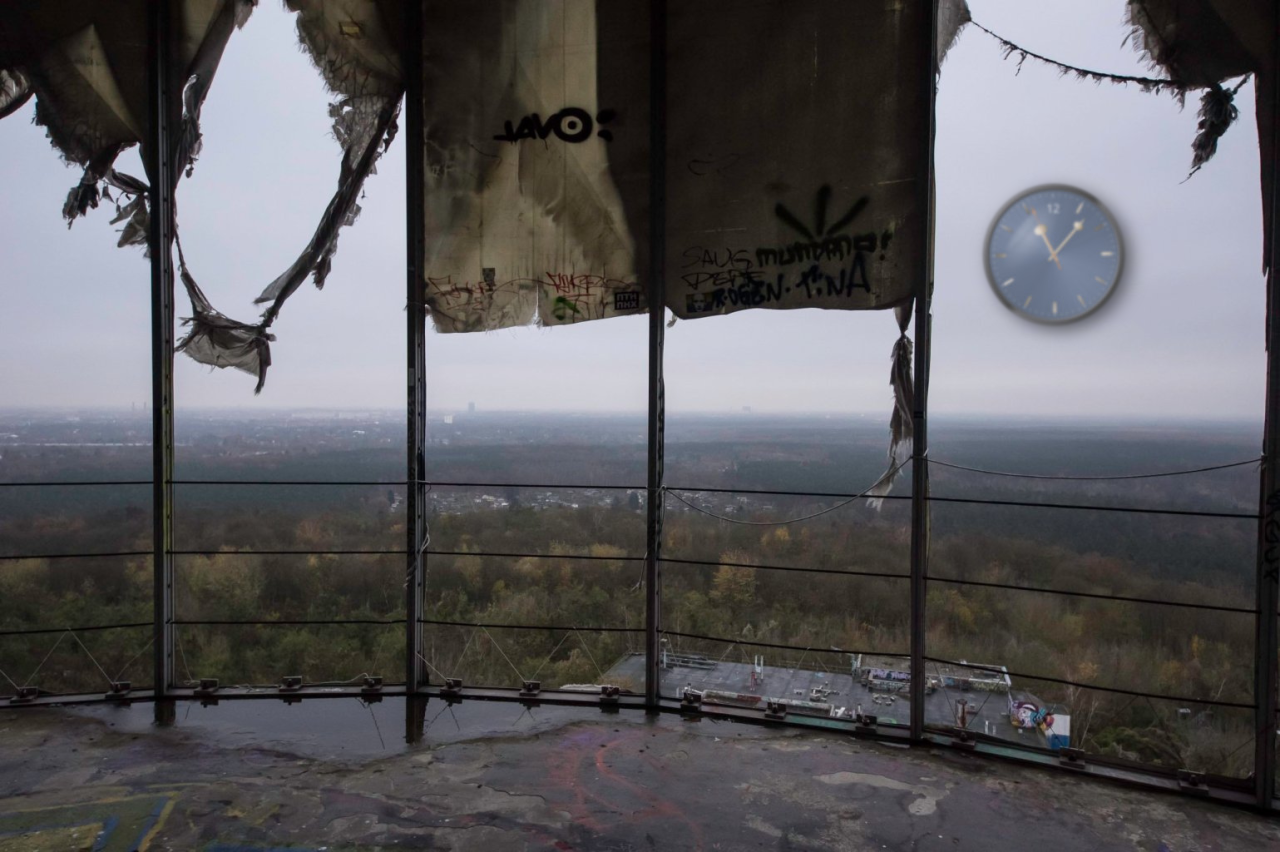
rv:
11.06.56
